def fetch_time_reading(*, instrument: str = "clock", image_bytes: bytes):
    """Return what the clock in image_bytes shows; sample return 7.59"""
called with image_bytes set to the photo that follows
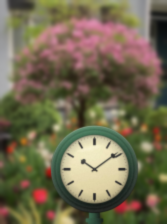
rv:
10.09
